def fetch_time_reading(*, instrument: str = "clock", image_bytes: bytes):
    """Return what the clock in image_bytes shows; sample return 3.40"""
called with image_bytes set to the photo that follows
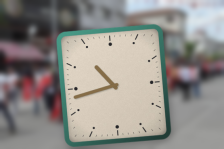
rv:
10.43
